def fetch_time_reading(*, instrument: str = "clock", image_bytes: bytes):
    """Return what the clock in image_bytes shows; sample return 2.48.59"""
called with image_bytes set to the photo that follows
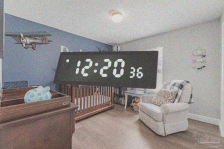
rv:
12.20.36
